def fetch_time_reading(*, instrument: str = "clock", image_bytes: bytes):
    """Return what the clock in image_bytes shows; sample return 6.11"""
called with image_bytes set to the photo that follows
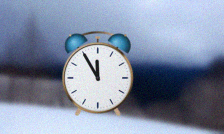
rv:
11.55
